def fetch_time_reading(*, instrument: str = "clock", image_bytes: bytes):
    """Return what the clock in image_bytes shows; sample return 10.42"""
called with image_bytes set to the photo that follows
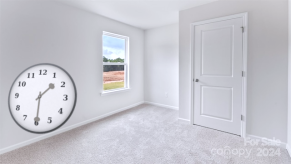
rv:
1.30
